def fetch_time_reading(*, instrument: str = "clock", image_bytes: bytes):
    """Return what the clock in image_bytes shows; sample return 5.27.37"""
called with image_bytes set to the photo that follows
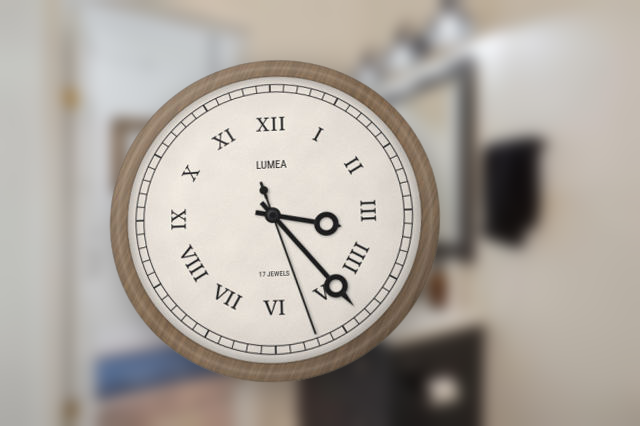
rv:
3.23.27
